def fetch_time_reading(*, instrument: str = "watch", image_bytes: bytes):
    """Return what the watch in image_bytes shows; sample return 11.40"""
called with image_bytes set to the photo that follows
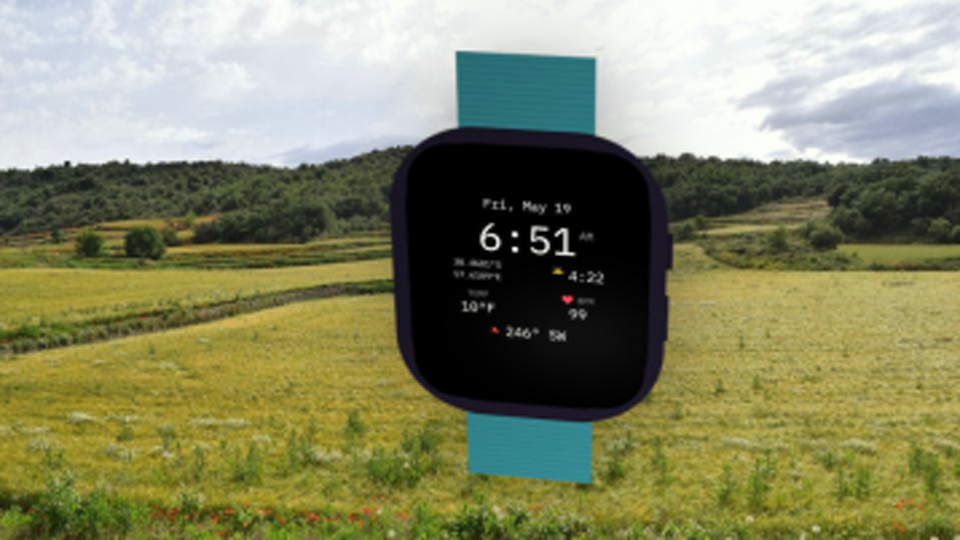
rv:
6.51
